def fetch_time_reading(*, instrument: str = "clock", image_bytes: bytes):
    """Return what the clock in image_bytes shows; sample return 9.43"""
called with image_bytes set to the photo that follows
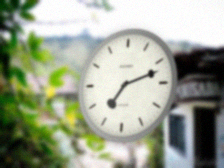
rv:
7.12
